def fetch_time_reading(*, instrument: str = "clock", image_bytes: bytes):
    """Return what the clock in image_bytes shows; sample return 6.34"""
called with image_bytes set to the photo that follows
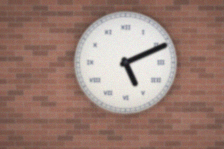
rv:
5.11
